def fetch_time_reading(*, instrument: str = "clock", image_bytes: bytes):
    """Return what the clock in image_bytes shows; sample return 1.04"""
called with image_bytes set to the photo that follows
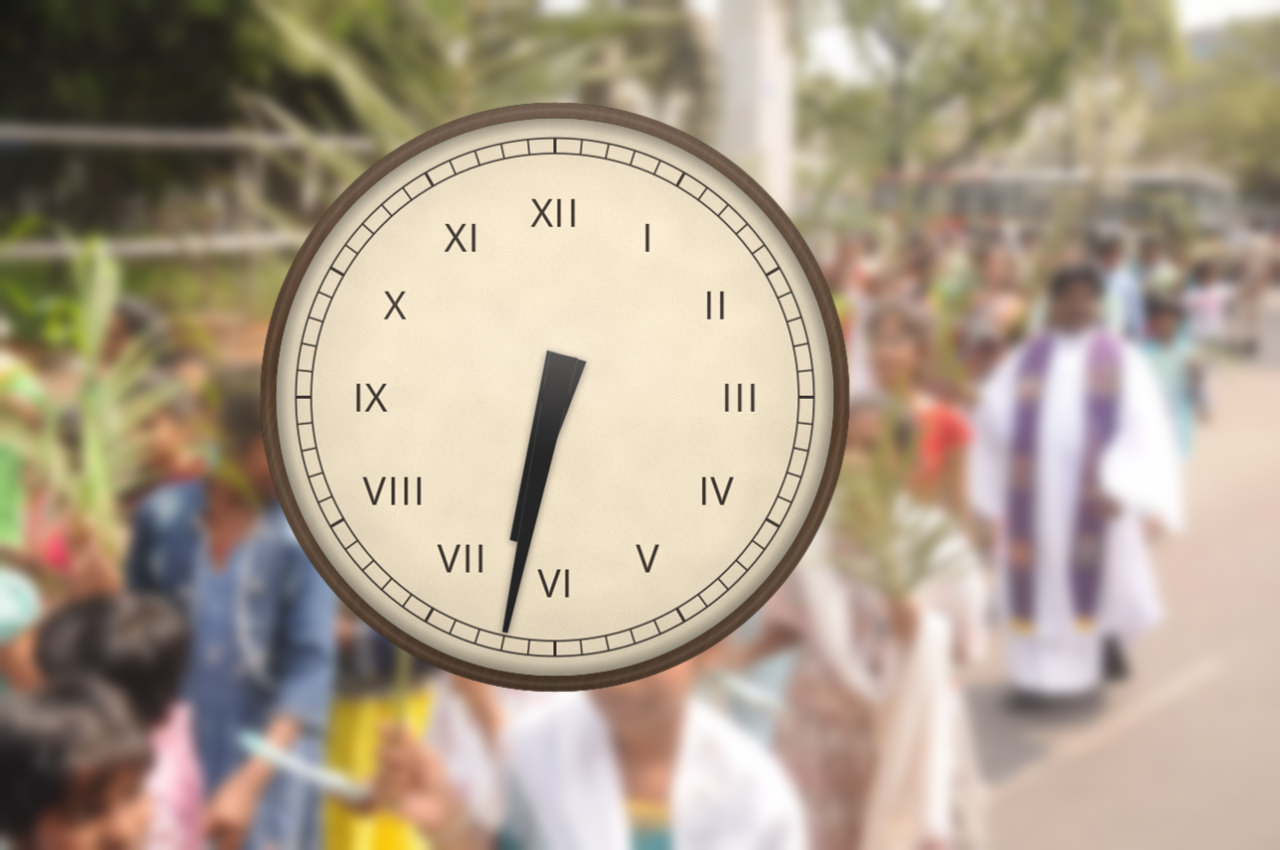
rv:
6.32
